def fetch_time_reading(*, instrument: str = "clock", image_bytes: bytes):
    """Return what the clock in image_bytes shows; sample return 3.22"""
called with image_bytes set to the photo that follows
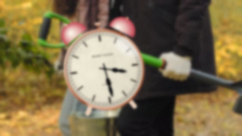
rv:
3.29
